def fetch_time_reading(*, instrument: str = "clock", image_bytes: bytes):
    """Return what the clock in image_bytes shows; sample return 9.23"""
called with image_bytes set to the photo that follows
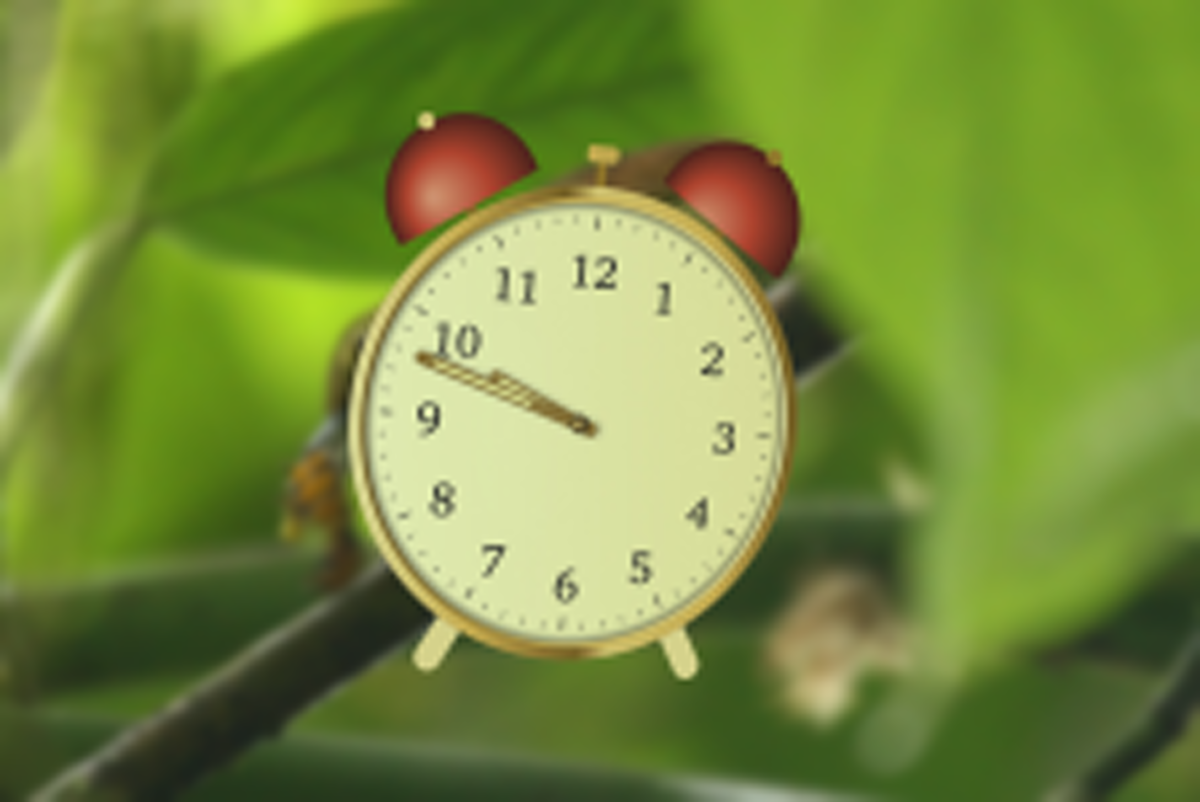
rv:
9.48
